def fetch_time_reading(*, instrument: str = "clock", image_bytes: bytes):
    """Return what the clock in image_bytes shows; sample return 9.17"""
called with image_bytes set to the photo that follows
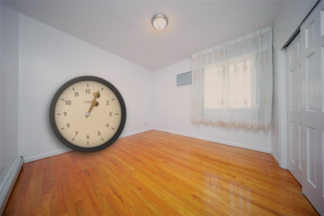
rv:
1.04
